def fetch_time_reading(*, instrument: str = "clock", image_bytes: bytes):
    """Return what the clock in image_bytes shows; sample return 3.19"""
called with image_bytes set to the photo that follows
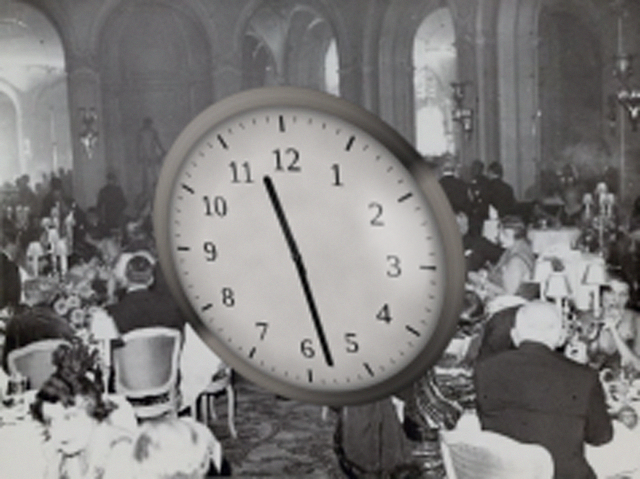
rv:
11.28
